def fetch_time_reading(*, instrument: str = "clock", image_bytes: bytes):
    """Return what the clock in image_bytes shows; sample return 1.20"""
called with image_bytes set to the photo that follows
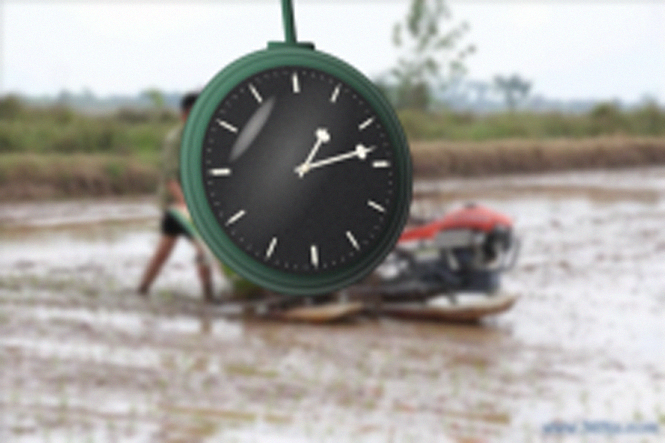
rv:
1.13
